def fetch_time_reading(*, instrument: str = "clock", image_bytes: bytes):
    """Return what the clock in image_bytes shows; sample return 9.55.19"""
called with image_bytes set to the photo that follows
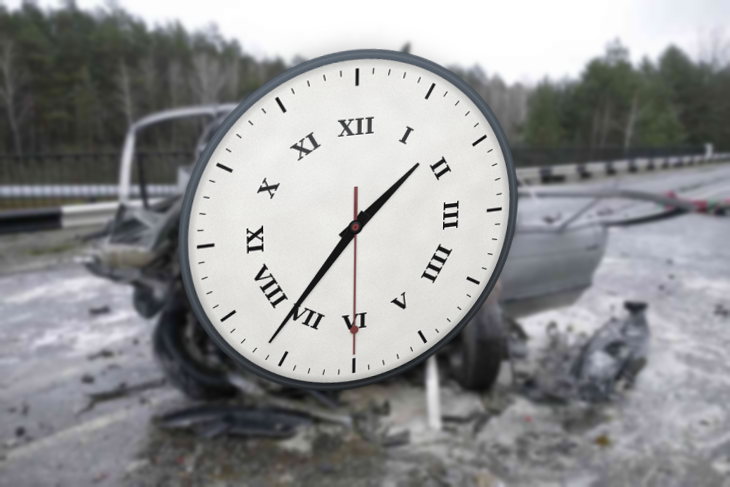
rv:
1.36.30
